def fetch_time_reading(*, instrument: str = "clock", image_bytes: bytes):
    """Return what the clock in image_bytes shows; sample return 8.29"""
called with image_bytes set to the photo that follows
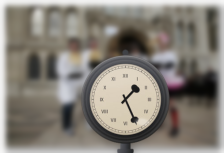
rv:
1.26
